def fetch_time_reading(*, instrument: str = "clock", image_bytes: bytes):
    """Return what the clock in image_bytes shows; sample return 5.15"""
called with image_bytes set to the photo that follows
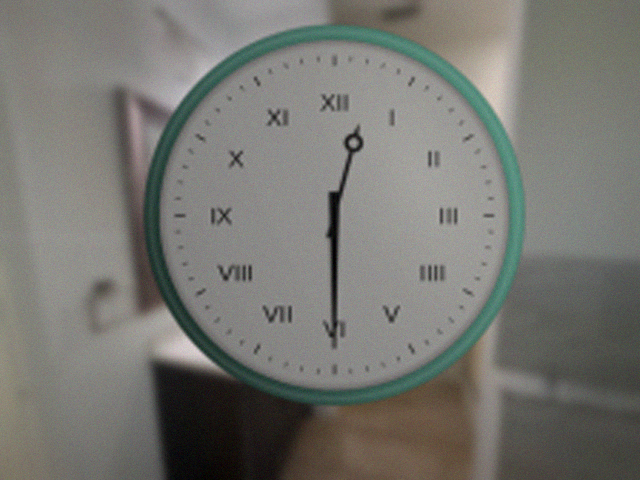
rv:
12.30
